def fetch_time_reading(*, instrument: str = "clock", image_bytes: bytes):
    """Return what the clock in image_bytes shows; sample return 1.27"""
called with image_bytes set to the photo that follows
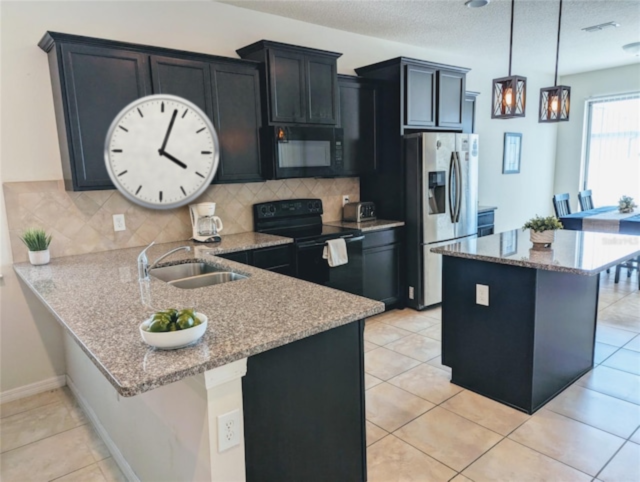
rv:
4.03
